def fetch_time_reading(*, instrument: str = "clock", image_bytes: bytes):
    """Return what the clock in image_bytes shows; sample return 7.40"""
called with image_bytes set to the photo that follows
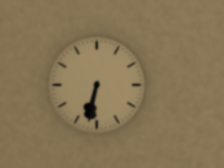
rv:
6.32
